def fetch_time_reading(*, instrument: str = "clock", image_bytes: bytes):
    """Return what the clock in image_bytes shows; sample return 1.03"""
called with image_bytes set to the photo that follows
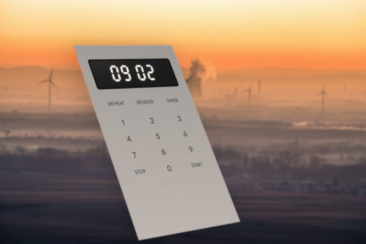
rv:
9.02
